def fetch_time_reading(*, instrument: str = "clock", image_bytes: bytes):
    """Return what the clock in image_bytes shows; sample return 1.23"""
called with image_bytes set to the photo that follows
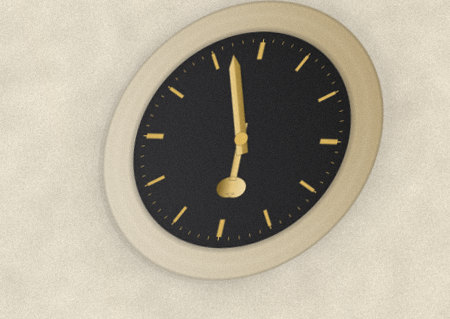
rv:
5.57
